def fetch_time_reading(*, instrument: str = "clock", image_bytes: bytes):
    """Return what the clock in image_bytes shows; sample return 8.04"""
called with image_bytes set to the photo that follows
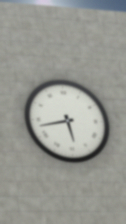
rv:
5.43
